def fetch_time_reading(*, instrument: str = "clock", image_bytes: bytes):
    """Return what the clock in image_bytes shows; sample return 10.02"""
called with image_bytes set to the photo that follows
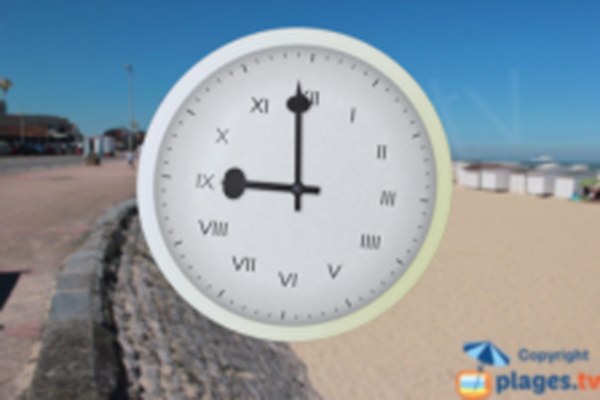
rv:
8.59
